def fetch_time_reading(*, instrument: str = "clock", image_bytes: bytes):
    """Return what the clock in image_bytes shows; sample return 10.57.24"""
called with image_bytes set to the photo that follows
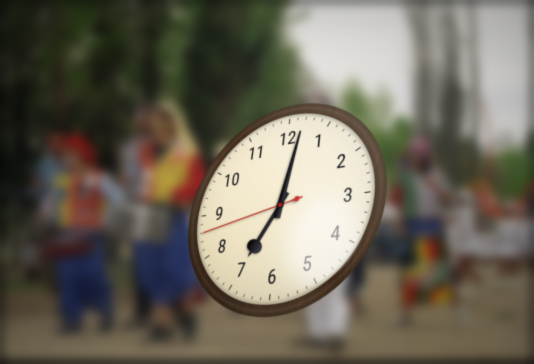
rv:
7.01.43
